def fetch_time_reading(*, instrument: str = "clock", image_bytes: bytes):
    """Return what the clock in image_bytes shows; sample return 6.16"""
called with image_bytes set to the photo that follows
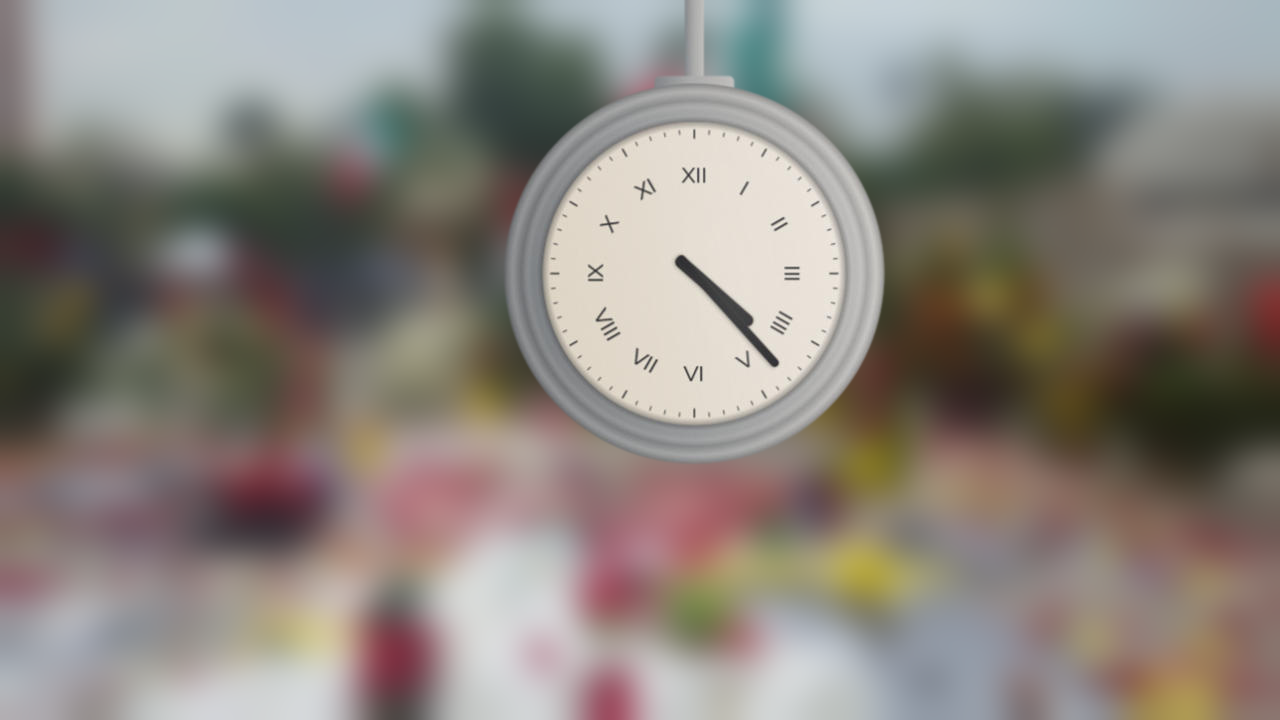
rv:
4.23
